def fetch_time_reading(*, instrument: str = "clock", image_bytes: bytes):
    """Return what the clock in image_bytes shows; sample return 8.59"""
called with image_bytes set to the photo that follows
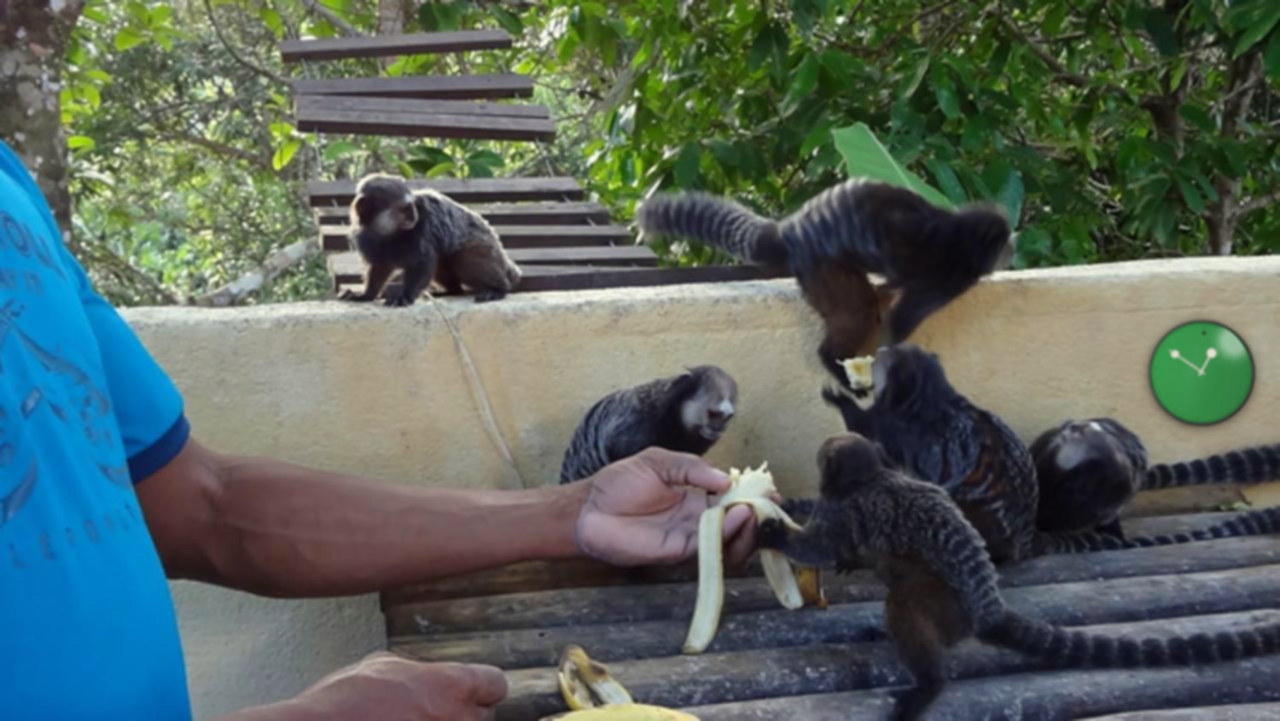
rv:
12.50
